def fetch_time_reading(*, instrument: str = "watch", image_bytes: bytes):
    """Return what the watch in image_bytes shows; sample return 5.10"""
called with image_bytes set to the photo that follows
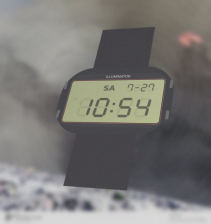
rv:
10.54
